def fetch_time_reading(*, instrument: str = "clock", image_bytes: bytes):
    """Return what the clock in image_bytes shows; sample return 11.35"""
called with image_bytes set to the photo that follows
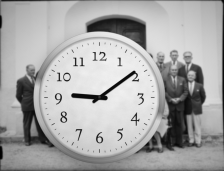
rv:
9.09
